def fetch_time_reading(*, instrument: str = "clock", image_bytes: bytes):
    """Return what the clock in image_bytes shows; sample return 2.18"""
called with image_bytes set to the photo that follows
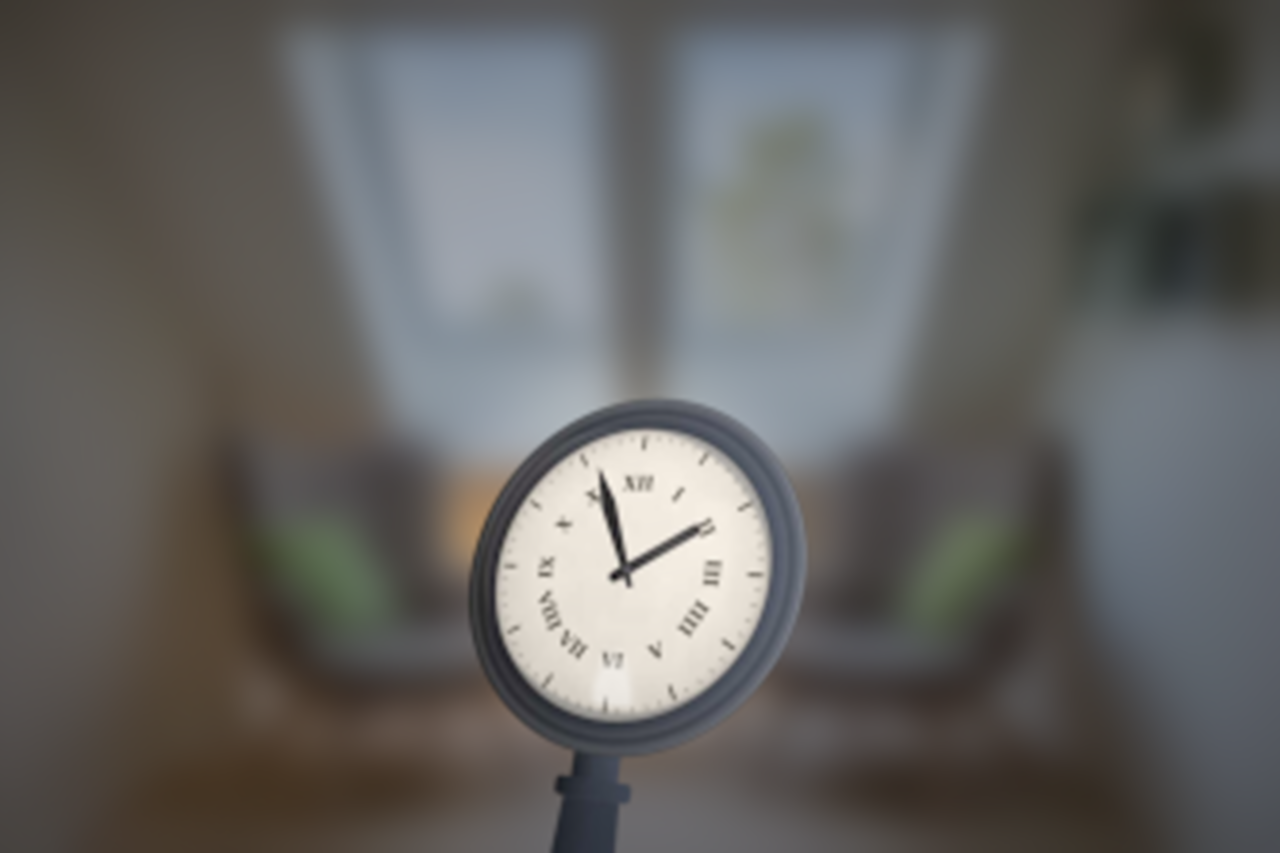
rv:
1.56
